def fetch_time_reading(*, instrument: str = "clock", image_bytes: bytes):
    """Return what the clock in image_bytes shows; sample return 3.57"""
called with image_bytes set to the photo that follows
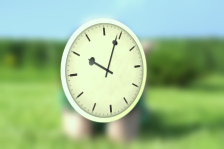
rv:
10.04
